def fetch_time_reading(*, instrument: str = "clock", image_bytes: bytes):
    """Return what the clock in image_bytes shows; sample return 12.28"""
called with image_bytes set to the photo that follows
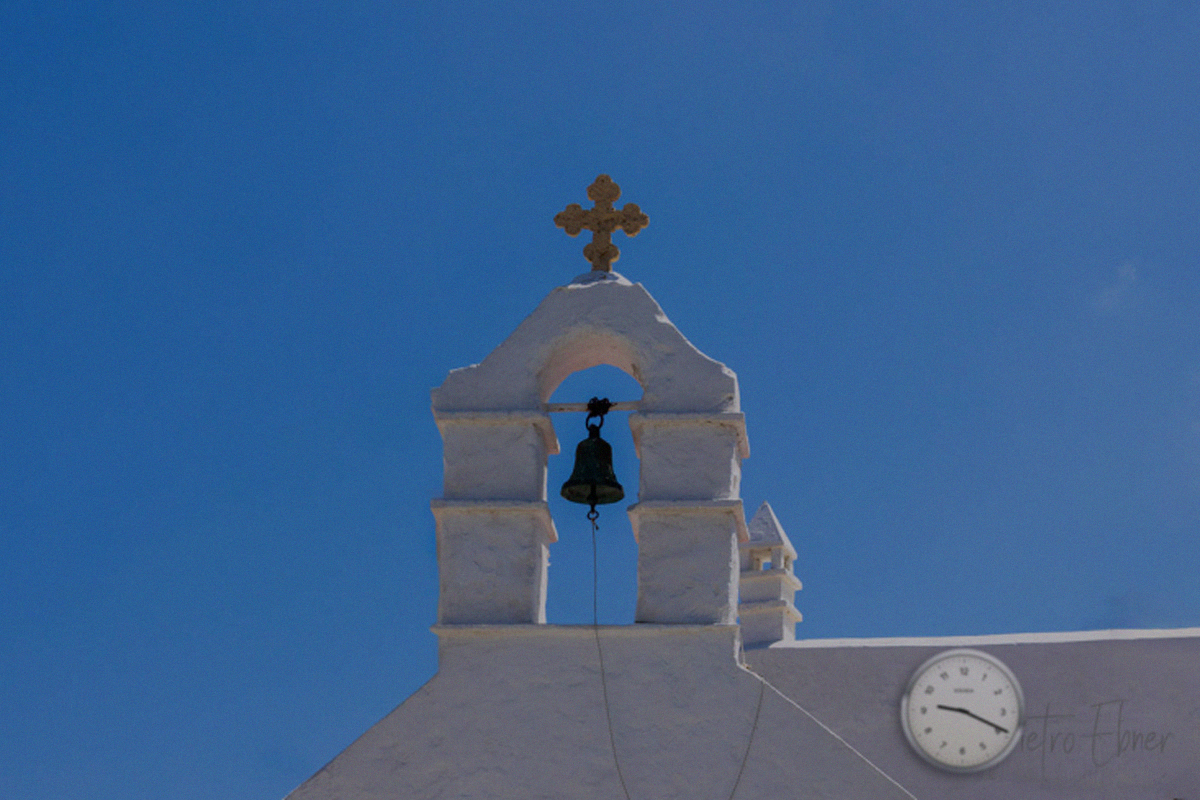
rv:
9.19
